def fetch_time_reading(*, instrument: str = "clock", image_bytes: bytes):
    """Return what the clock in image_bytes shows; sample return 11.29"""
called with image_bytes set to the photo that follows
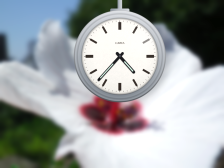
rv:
4.37
